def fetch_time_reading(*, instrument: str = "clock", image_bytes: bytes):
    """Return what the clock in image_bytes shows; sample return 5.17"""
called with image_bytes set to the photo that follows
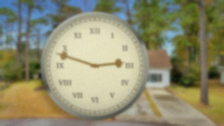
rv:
2.48
